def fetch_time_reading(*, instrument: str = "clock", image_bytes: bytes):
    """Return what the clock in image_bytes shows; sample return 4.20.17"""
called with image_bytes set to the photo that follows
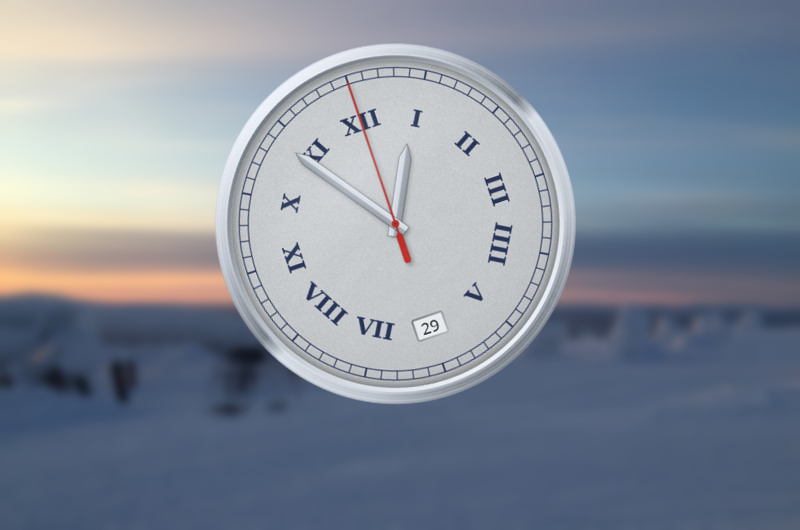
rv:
12.54.00
